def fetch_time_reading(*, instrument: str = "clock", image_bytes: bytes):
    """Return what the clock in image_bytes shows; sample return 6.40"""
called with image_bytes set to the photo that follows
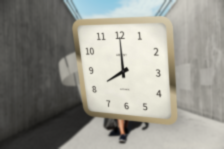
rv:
8.00
